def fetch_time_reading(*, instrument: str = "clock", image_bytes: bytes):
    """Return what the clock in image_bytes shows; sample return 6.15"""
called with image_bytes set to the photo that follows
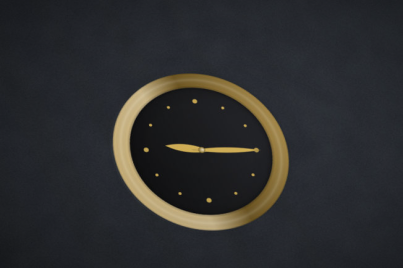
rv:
9.15
